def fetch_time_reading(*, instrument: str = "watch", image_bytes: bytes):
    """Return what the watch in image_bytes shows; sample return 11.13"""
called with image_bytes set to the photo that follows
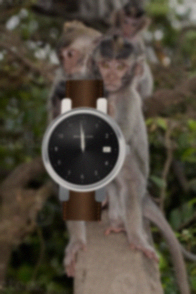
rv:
11.59
